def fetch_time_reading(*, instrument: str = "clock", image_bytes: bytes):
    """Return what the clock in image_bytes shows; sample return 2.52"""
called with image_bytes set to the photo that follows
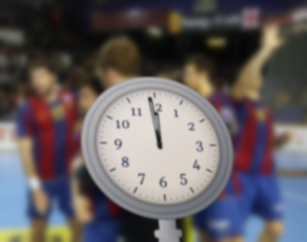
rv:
11.59
